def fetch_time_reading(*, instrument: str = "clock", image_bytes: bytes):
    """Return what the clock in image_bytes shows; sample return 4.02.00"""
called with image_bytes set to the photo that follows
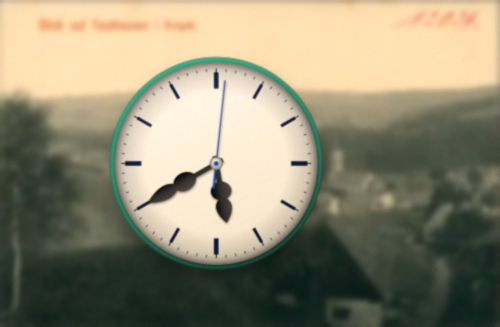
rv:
5.40.01
